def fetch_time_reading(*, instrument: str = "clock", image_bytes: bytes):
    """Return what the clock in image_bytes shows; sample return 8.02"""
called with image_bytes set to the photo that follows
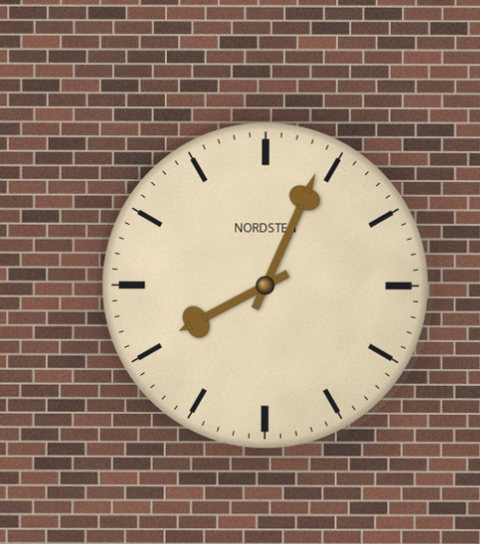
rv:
8.04
